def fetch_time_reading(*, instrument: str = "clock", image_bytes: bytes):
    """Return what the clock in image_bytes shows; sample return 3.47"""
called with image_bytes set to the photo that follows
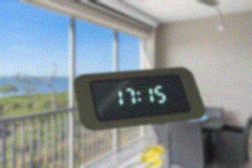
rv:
17.15
